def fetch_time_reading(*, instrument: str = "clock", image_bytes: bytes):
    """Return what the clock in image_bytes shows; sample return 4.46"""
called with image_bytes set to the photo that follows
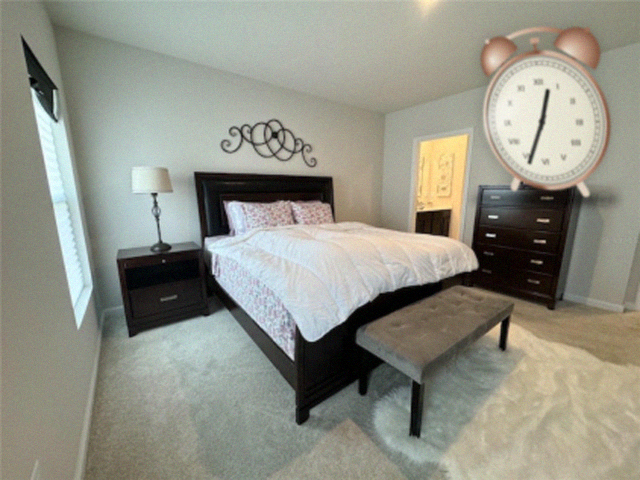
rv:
12.34
